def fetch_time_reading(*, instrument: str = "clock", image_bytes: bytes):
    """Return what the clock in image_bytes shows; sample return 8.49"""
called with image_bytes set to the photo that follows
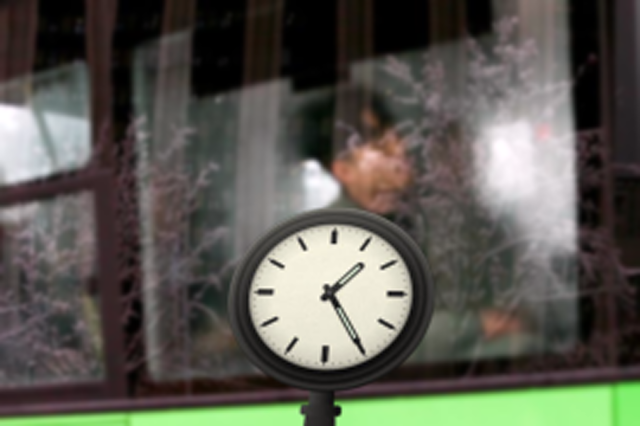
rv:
1.25
